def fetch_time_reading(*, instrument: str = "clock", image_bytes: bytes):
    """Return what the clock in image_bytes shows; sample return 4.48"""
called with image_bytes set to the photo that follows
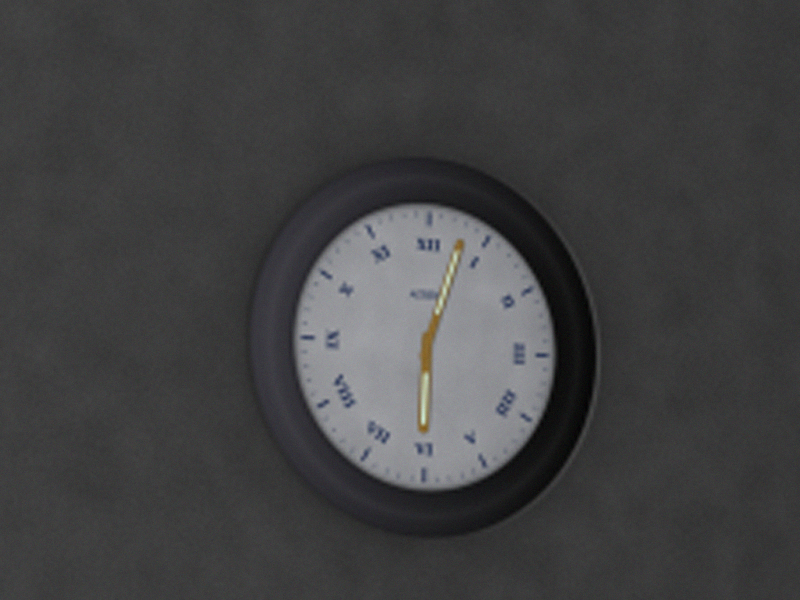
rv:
6.03
